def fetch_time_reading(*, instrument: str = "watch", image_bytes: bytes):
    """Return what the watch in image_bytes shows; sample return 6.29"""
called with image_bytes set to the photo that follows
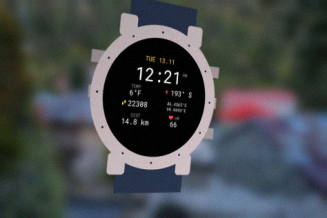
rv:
12.21
